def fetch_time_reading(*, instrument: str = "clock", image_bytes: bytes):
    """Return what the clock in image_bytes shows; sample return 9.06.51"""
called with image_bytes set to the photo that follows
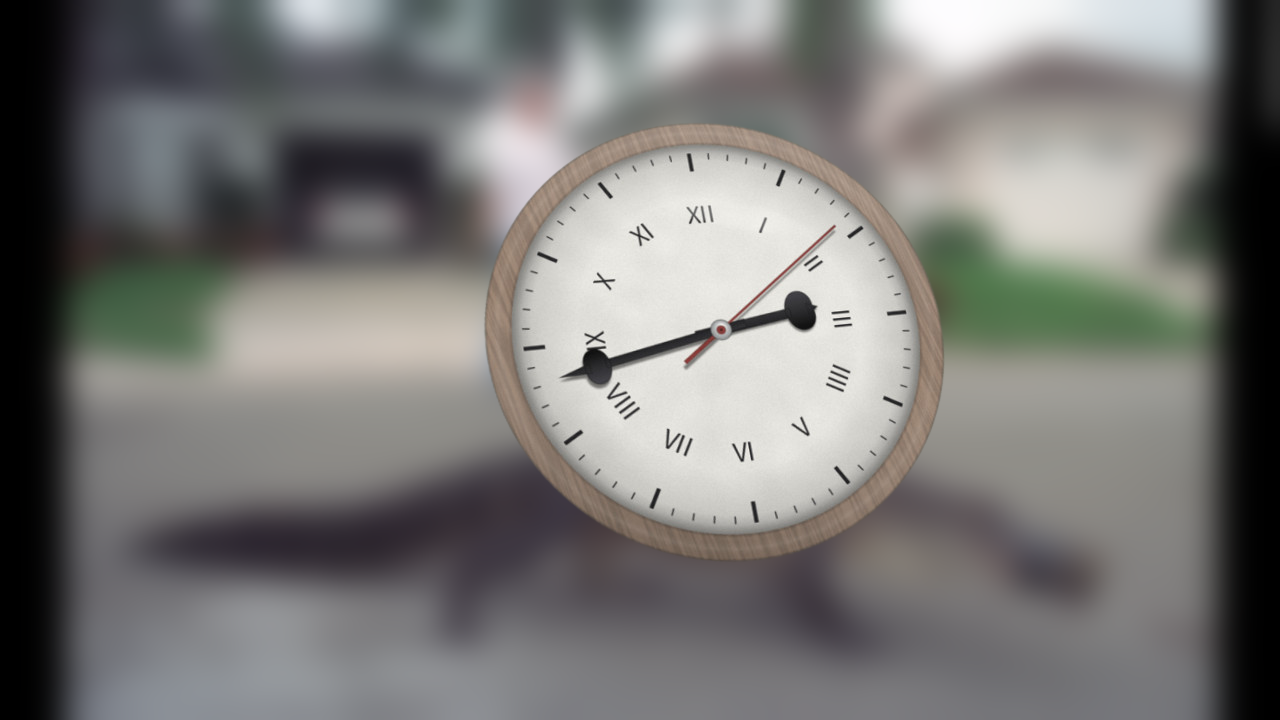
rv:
2.43.09
